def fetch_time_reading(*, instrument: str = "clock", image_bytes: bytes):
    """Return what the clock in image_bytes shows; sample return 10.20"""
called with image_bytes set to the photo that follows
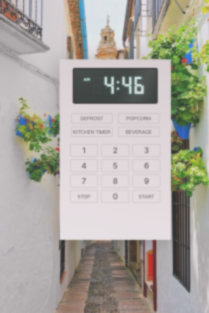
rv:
4.46
